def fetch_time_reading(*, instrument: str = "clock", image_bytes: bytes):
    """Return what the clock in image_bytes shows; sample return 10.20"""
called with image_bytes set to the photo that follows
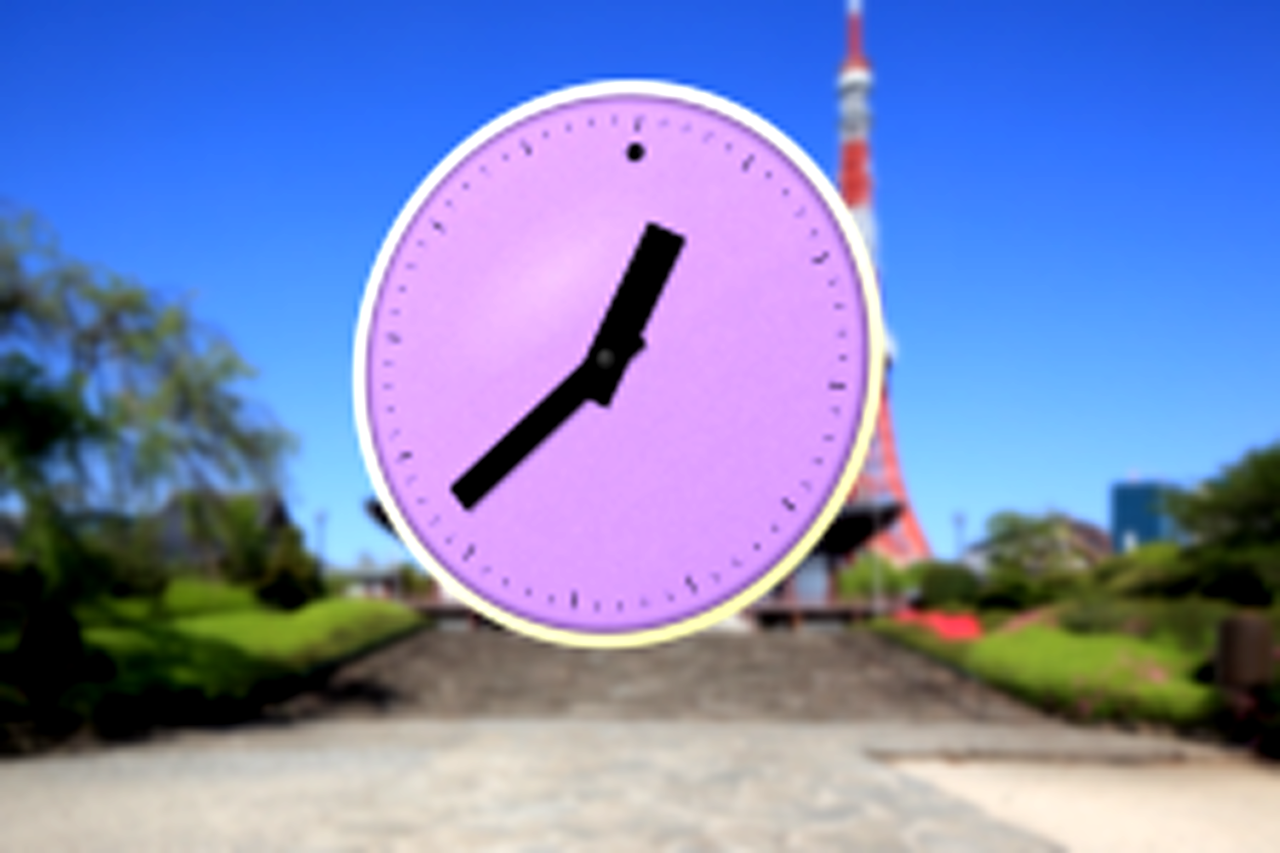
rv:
12.37
